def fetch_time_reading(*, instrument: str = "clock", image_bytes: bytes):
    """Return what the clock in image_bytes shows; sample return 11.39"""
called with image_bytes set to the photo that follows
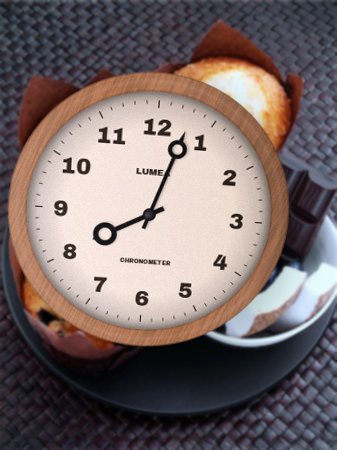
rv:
8.03
